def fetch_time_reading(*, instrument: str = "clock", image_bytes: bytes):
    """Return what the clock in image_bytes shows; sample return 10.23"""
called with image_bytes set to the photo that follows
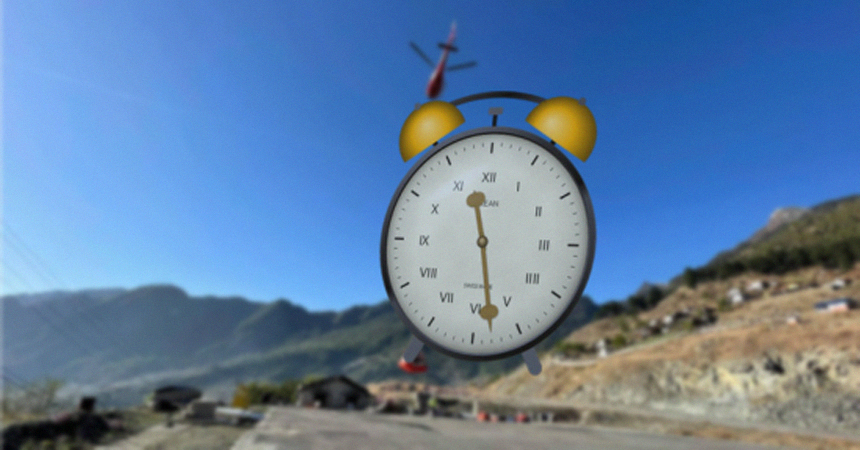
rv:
11.28
